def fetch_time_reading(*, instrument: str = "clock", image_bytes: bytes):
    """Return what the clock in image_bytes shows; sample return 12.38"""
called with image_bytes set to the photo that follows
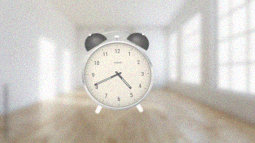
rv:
4.41
